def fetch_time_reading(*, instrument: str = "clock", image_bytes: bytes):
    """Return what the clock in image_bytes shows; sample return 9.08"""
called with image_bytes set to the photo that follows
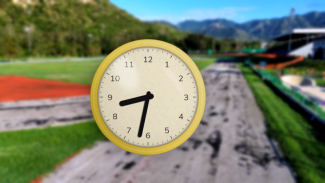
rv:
8.32
